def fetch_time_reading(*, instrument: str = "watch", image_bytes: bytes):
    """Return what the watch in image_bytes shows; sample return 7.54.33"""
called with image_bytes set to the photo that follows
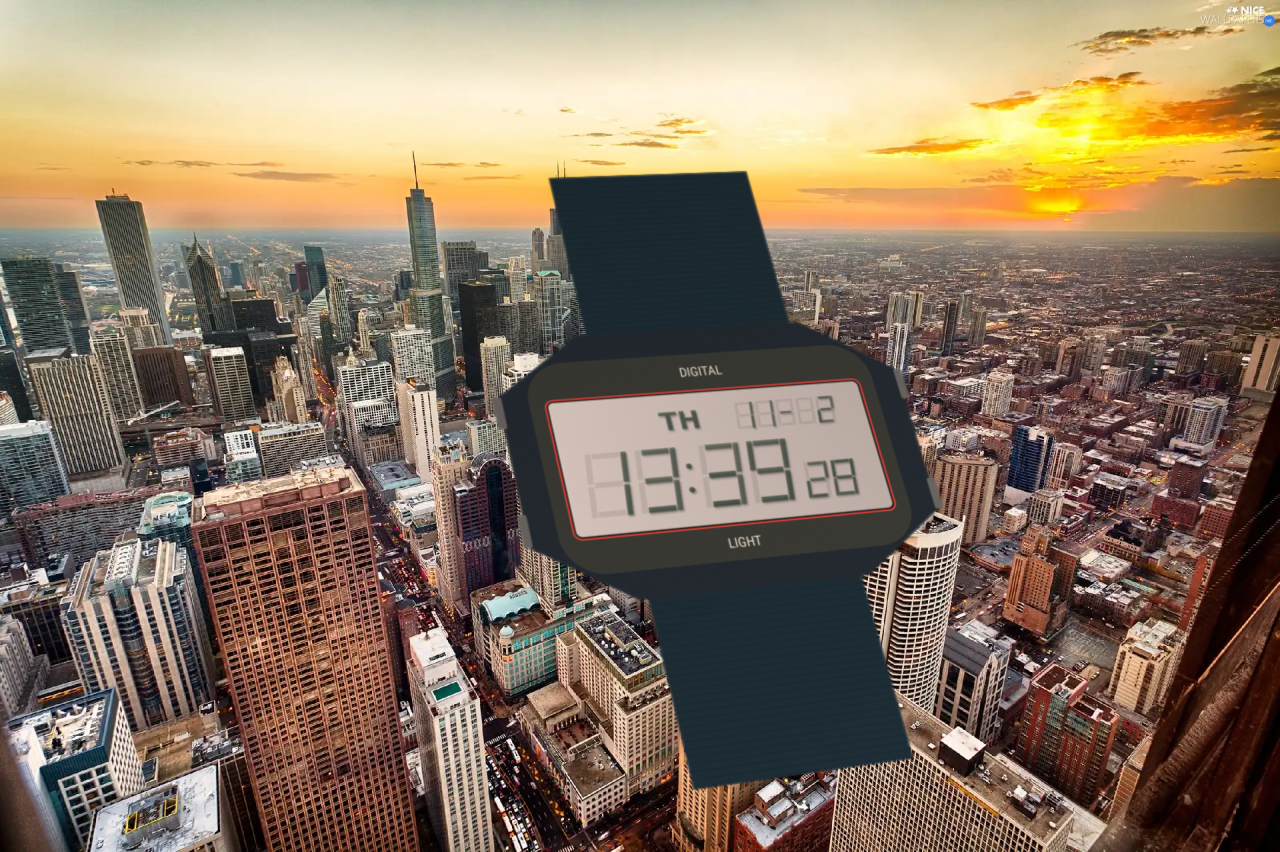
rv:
13.39.28
